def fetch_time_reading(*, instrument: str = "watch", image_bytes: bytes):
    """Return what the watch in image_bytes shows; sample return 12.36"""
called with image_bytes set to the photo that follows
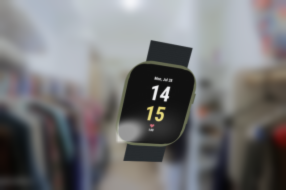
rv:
14.15
